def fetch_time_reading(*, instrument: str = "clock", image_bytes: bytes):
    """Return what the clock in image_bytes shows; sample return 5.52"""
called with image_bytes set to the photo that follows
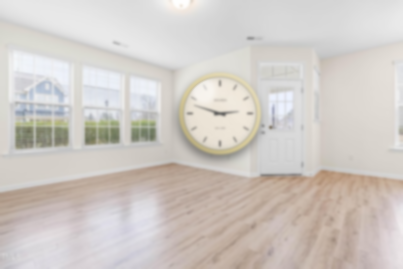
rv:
2.48
